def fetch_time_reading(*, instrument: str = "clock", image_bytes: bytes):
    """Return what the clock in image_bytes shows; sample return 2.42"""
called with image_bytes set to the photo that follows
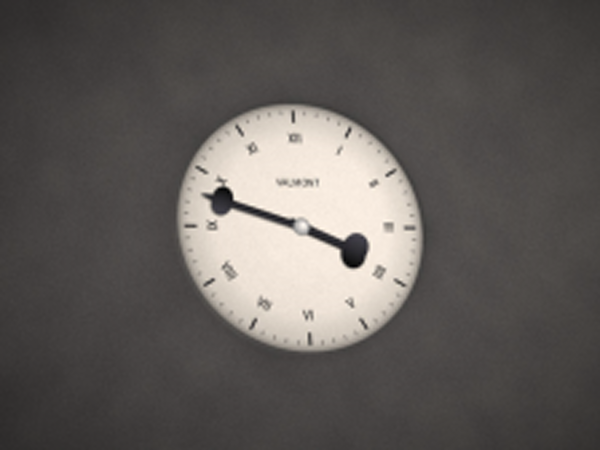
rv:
3.48
